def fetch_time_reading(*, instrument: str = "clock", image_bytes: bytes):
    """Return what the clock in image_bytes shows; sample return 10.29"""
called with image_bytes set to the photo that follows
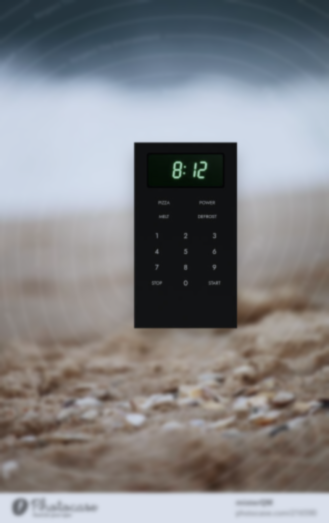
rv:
8.12
